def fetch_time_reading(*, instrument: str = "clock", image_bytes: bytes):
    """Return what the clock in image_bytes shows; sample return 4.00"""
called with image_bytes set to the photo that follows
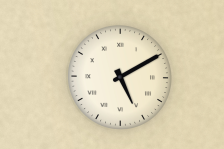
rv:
5.10
